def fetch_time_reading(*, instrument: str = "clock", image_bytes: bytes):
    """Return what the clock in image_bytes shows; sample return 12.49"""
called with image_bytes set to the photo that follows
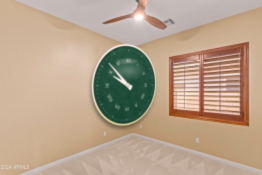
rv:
9.52
